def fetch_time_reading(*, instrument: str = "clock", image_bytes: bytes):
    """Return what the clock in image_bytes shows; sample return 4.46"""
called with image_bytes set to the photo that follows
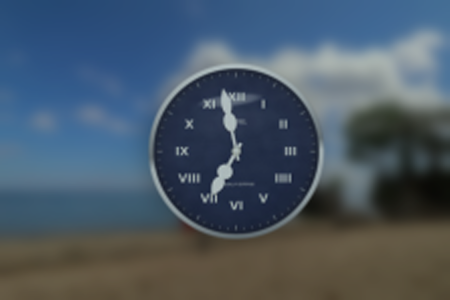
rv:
6.58
